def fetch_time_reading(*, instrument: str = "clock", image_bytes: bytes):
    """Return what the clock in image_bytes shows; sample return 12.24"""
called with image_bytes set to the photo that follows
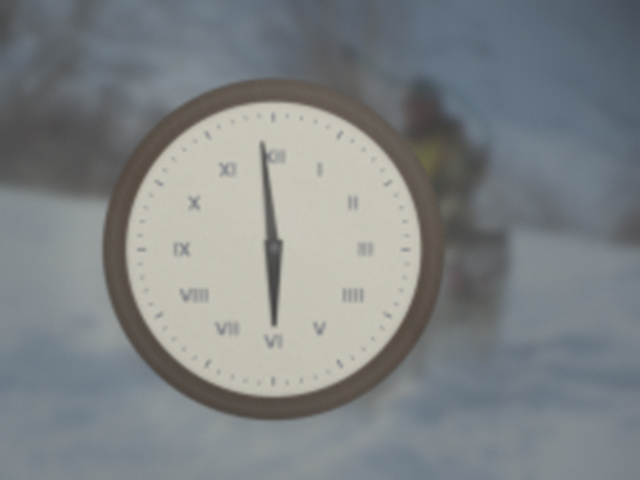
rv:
5.59
